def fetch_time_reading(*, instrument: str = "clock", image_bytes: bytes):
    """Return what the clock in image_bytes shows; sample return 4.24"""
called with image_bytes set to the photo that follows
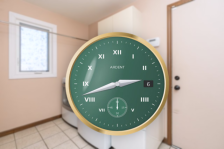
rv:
2.42
